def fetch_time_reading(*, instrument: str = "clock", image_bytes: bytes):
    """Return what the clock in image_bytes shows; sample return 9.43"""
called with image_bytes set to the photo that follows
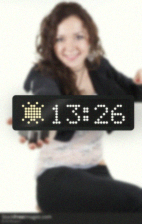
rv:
13.26
